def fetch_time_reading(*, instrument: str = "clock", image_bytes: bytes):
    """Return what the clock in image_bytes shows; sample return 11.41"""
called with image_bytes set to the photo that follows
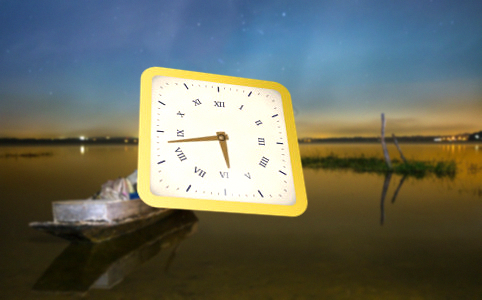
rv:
5.43
